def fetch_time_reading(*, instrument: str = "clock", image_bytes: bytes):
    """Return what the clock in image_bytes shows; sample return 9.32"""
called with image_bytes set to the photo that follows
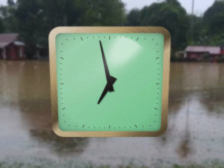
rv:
6.58
